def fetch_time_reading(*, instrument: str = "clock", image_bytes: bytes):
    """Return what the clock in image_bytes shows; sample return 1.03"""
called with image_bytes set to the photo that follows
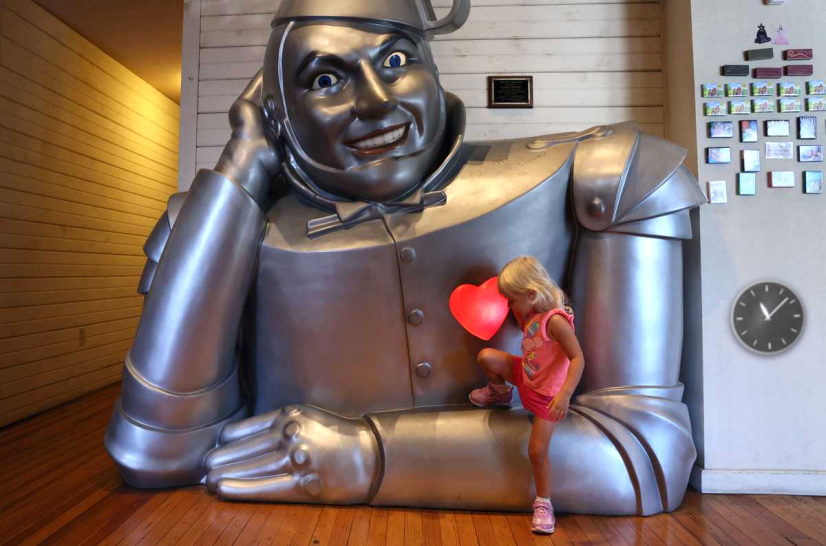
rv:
11.08
